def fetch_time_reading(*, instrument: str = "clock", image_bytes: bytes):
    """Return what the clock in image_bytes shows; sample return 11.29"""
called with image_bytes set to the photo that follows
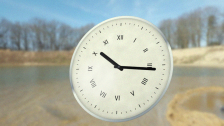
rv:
10.16
